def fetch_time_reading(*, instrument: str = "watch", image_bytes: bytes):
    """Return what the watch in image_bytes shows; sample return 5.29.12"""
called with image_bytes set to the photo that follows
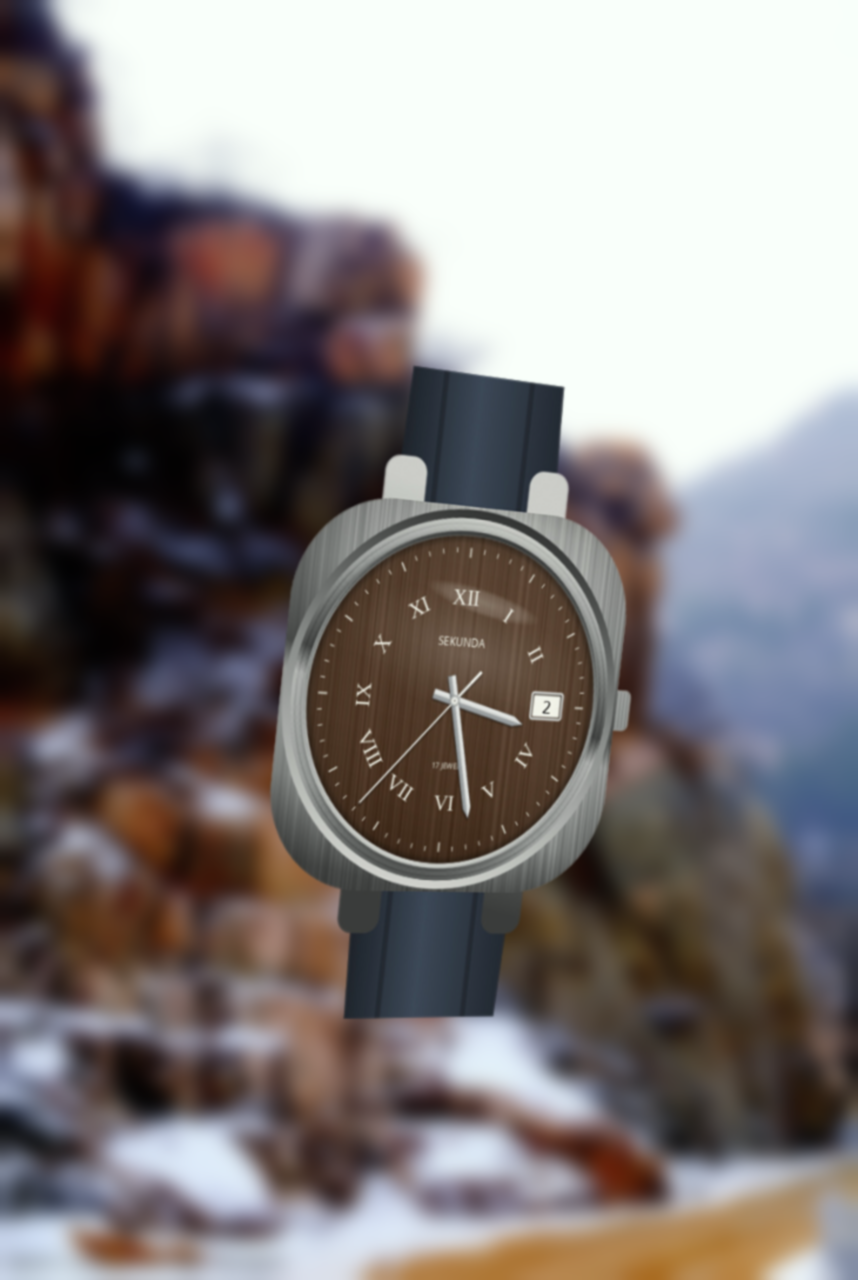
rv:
3.27.37
